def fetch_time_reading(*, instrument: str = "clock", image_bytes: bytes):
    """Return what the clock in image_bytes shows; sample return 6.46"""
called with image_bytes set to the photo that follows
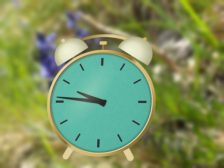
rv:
9.46
